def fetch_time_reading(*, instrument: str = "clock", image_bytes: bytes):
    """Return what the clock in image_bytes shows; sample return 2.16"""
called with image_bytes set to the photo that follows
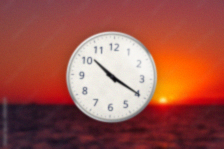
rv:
10.20
